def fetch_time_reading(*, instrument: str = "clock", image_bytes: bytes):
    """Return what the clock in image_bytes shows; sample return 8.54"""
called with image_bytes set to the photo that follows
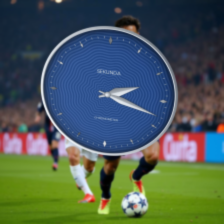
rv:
2.18
